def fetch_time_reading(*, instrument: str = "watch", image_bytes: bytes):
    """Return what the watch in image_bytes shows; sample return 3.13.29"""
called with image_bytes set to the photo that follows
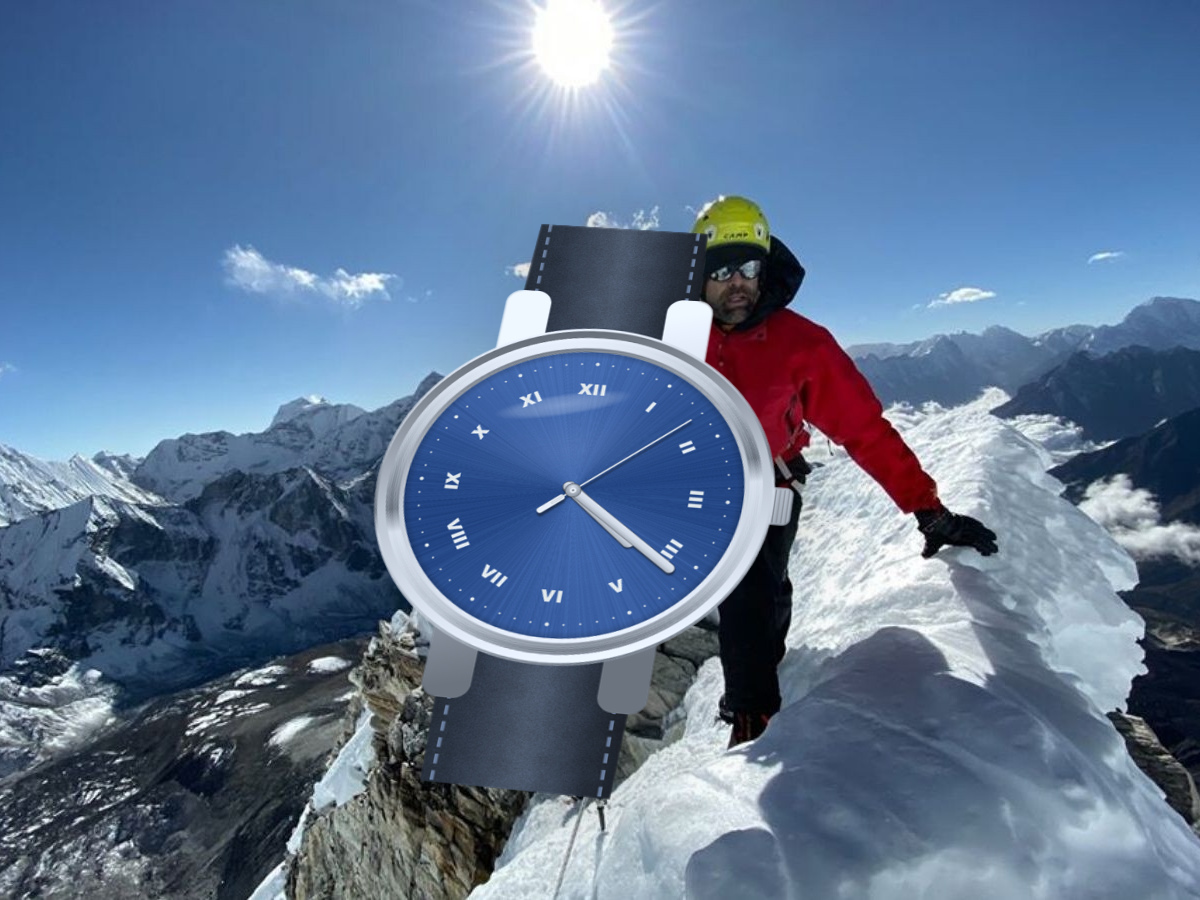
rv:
4.21.08
